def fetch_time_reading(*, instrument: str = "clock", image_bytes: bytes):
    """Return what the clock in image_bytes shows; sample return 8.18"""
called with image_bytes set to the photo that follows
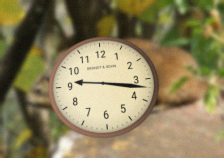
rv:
9.17
